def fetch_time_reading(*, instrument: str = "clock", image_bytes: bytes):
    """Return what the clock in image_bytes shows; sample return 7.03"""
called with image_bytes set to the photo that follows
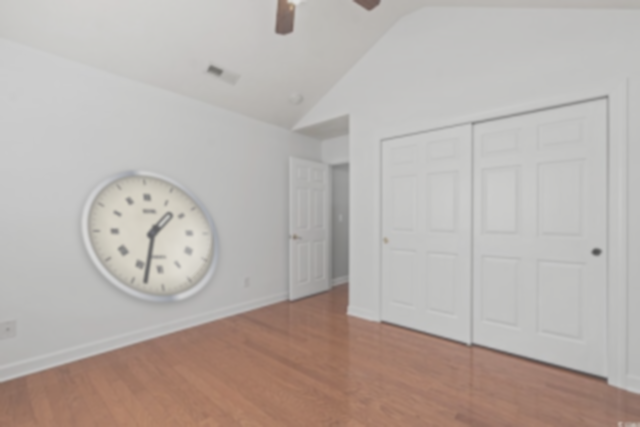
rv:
1.33
